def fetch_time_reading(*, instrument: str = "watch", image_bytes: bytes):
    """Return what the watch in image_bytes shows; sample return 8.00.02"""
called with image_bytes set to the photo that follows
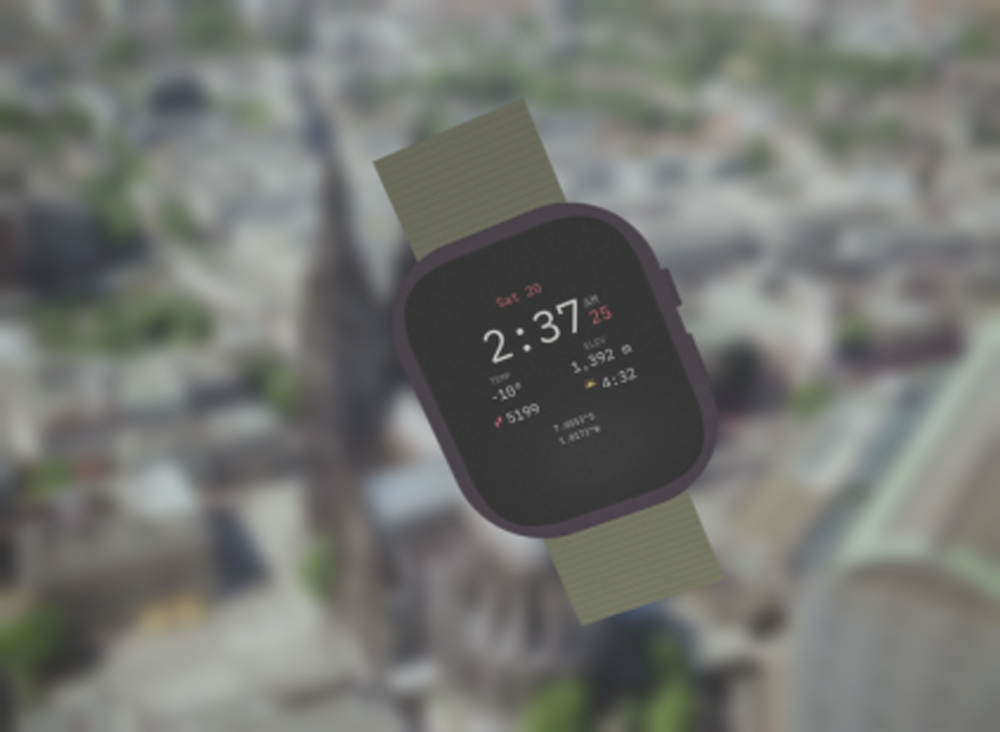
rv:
2.37.25
